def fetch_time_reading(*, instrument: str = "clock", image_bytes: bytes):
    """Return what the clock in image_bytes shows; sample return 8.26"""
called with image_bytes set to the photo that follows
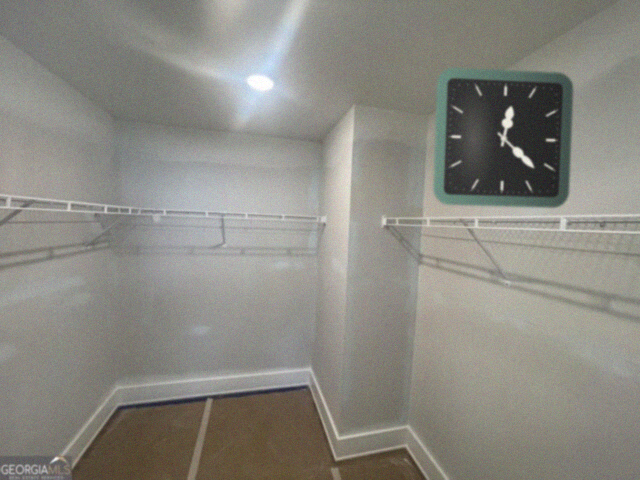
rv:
12.22
